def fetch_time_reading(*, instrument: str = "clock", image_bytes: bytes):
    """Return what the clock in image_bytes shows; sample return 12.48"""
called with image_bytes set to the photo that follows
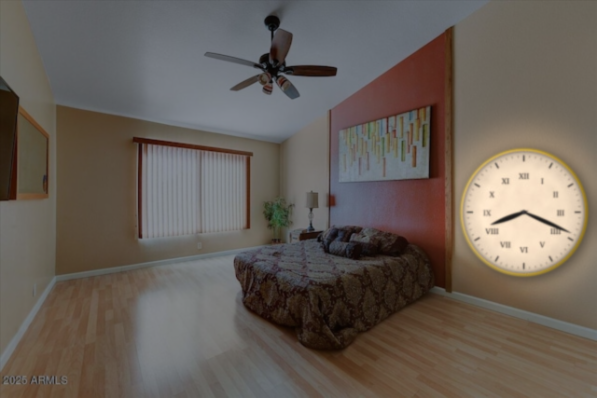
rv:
8.19
